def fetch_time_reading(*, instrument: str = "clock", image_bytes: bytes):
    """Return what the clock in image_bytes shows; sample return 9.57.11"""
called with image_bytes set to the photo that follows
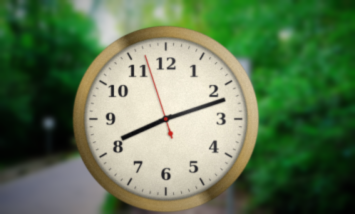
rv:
8.11.57
